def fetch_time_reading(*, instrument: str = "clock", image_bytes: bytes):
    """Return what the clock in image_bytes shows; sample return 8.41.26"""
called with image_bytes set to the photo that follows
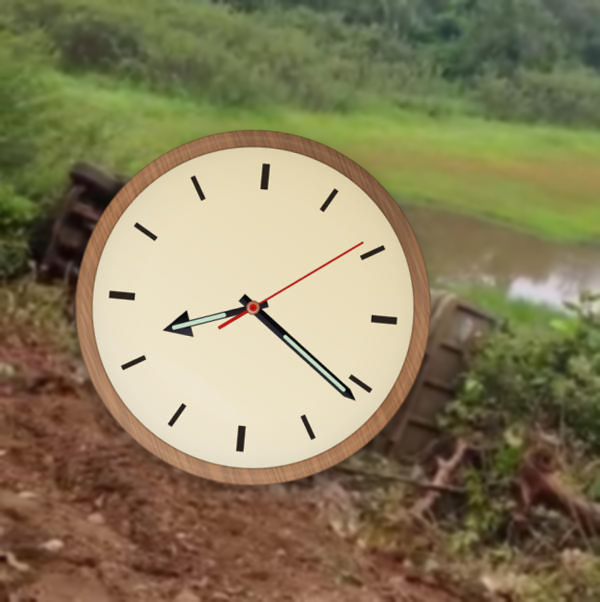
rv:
8.21.09
